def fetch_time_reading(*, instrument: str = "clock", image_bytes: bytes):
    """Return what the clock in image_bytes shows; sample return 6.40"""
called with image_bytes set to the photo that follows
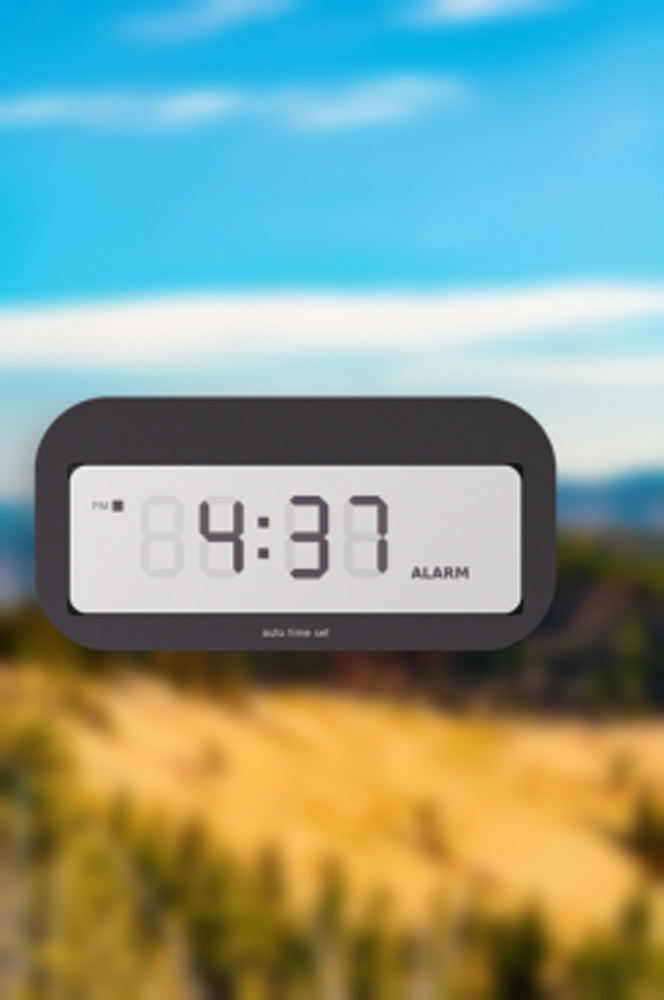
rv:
4.37
